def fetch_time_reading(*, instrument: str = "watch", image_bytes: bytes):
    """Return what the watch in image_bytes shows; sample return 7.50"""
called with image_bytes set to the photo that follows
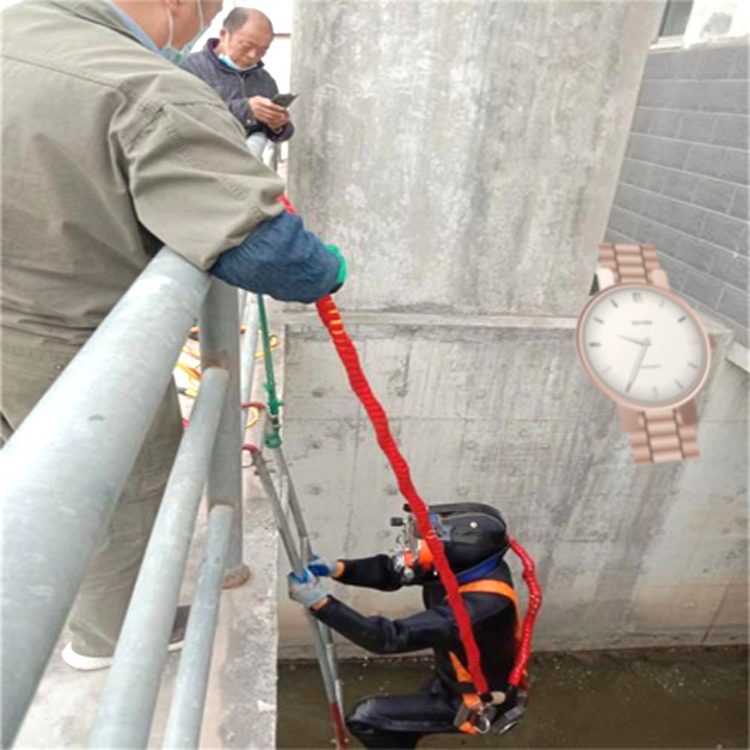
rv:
9.35
